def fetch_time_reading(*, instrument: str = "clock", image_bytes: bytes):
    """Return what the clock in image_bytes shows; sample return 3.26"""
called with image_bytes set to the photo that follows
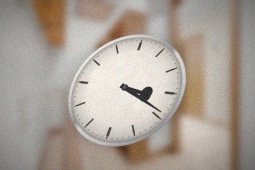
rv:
3.19
